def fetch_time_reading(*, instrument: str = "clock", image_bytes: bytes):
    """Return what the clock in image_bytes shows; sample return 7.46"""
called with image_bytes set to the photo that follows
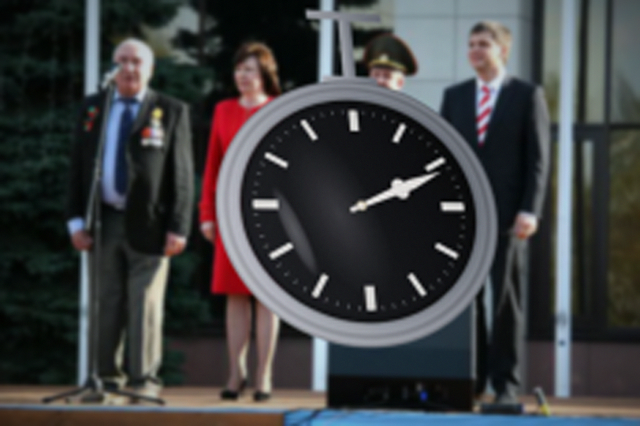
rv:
2.11
